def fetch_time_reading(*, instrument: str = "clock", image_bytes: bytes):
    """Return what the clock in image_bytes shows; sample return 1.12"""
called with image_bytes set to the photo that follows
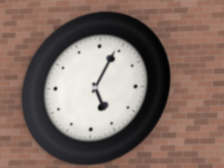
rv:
5.04
